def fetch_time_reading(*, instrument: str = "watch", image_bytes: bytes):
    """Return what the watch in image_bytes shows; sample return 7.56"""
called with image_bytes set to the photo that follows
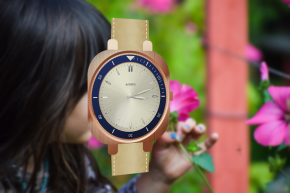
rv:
3.12
